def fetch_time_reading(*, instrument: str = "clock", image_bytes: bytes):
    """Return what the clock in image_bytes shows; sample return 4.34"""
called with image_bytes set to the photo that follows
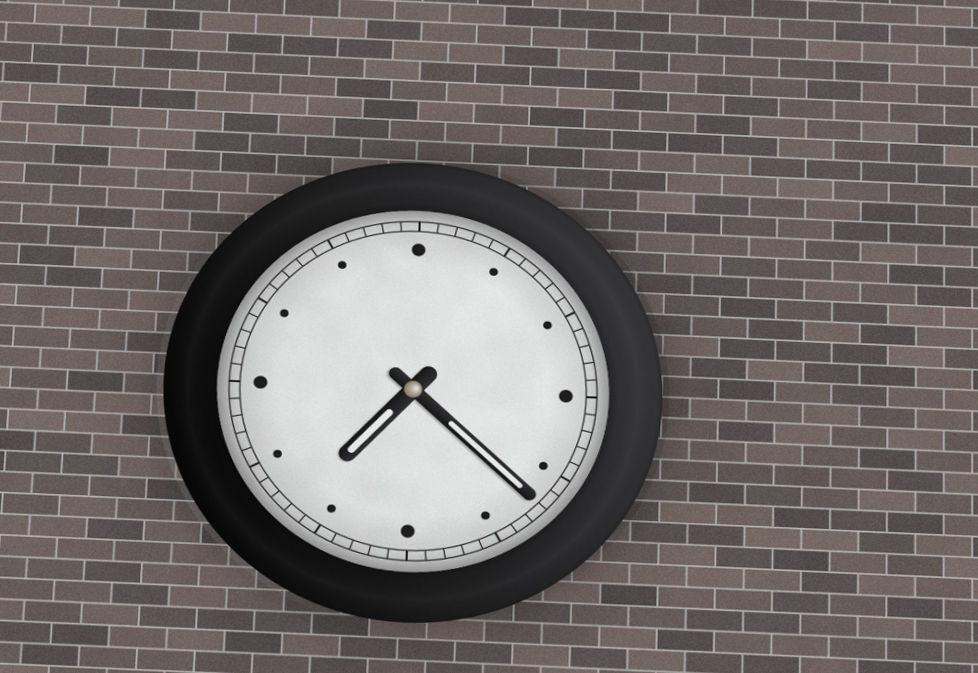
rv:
7.22
